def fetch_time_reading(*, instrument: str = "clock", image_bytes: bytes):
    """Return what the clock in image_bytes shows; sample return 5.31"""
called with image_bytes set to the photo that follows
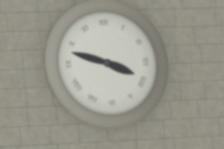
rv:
3.48
